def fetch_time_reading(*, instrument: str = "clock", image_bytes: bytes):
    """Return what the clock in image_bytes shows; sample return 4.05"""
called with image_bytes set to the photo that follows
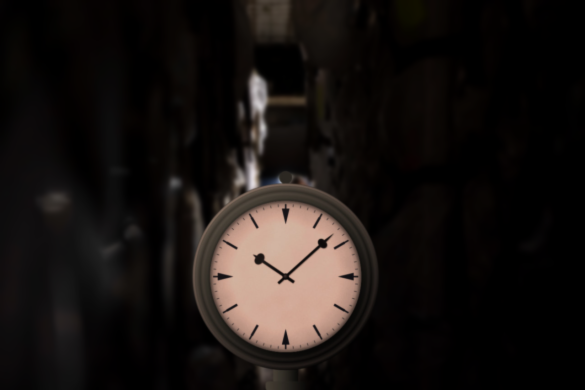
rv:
10.08
